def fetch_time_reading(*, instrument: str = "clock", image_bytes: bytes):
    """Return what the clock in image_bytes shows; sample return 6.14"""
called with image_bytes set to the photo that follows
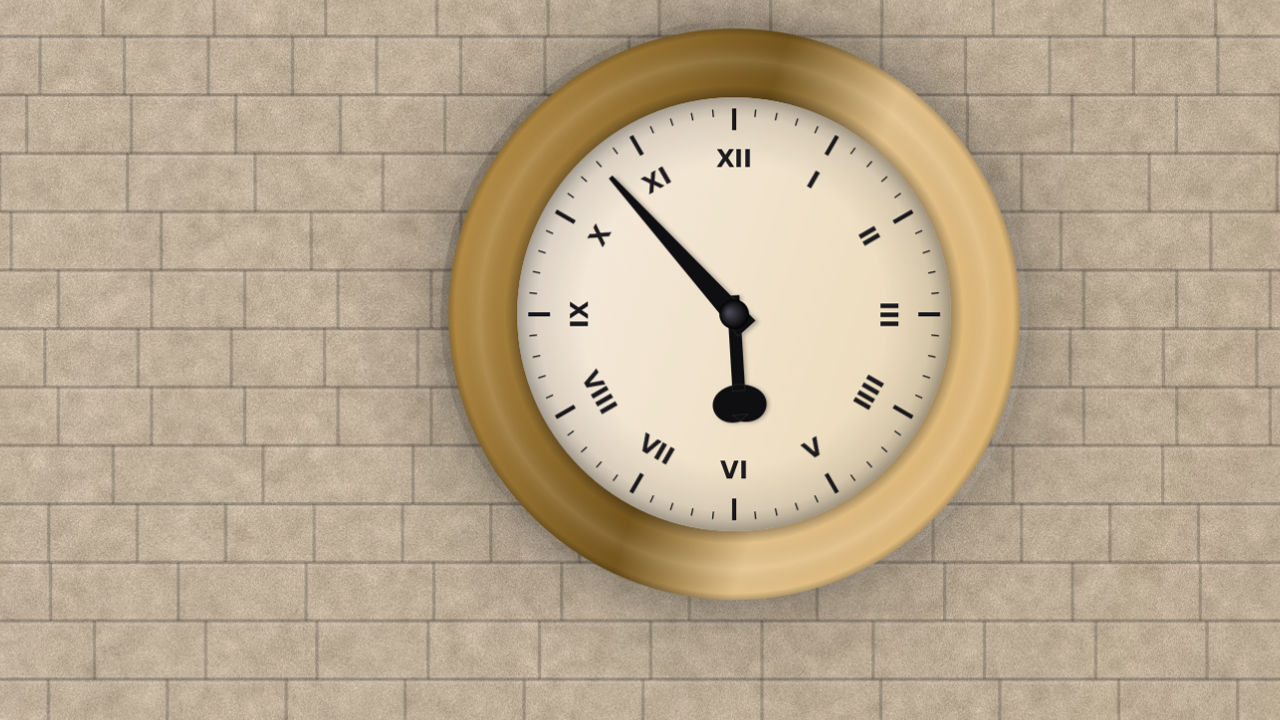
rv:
5.53
